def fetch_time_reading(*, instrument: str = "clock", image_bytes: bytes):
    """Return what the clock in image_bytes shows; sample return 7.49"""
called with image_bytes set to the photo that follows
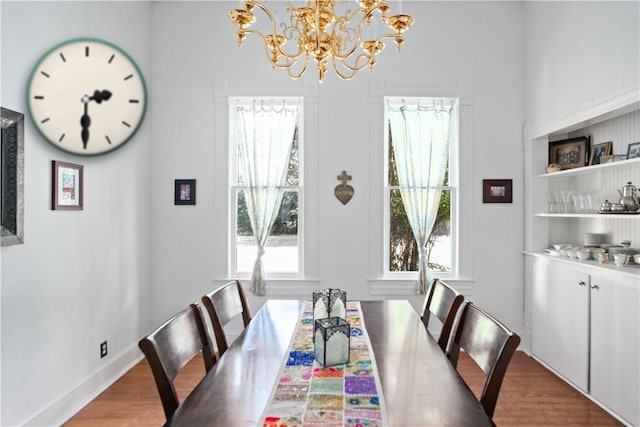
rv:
2.30
